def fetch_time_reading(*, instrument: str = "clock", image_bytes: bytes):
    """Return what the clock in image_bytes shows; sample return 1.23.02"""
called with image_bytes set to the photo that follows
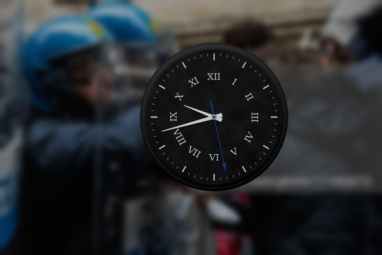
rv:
9.42.28
